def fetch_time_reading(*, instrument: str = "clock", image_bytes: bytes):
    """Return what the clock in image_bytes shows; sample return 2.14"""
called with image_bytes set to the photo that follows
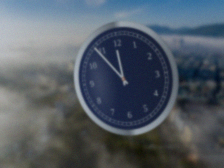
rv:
11.54
